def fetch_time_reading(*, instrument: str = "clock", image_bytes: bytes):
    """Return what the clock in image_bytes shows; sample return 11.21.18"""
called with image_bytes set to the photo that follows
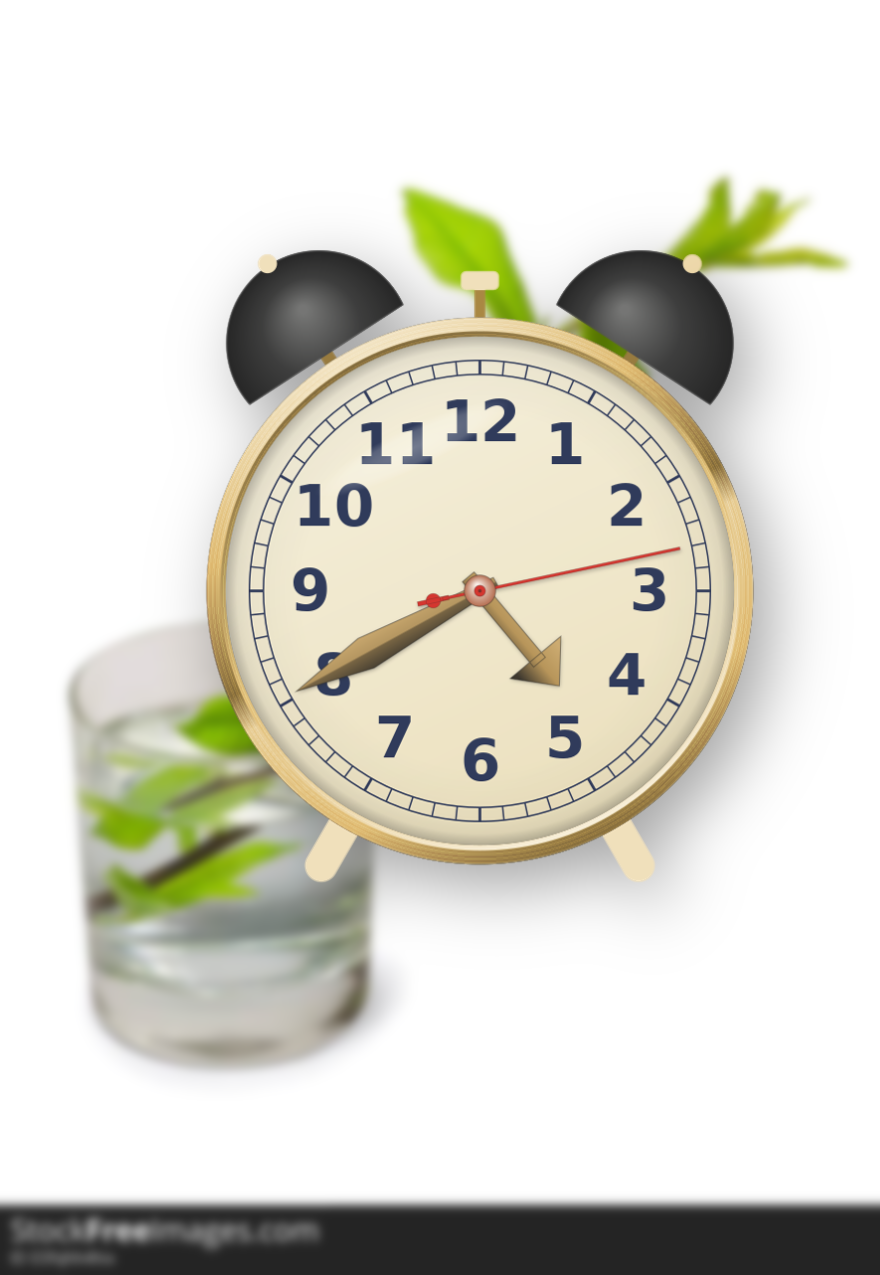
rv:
4.40.13
